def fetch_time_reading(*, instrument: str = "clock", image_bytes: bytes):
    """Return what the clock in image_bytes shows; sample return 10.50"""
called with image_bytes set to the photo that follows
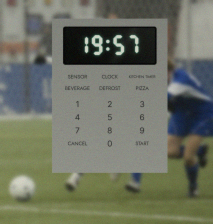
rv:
19.57
